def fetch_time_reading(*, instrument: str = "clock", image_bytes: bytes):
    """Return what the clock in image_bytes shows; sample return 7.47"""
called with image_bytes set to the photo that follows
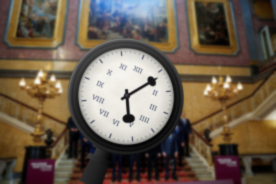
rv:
5.06
